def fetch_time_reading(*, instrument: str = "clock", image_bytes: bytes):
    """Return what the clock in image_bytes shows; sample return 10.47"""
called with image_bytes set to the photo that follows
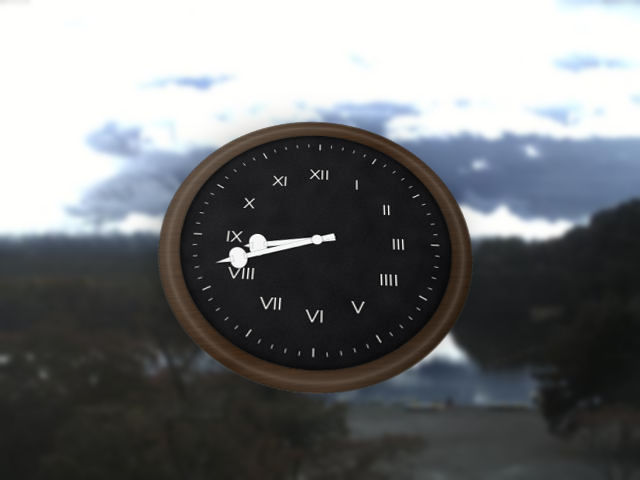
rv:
8.42
